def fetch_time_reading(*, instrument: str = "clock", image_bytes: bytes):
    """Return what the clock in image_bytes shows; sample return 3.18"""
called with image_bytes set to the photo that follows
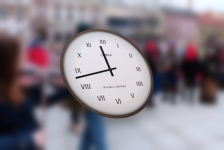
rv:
11.43
